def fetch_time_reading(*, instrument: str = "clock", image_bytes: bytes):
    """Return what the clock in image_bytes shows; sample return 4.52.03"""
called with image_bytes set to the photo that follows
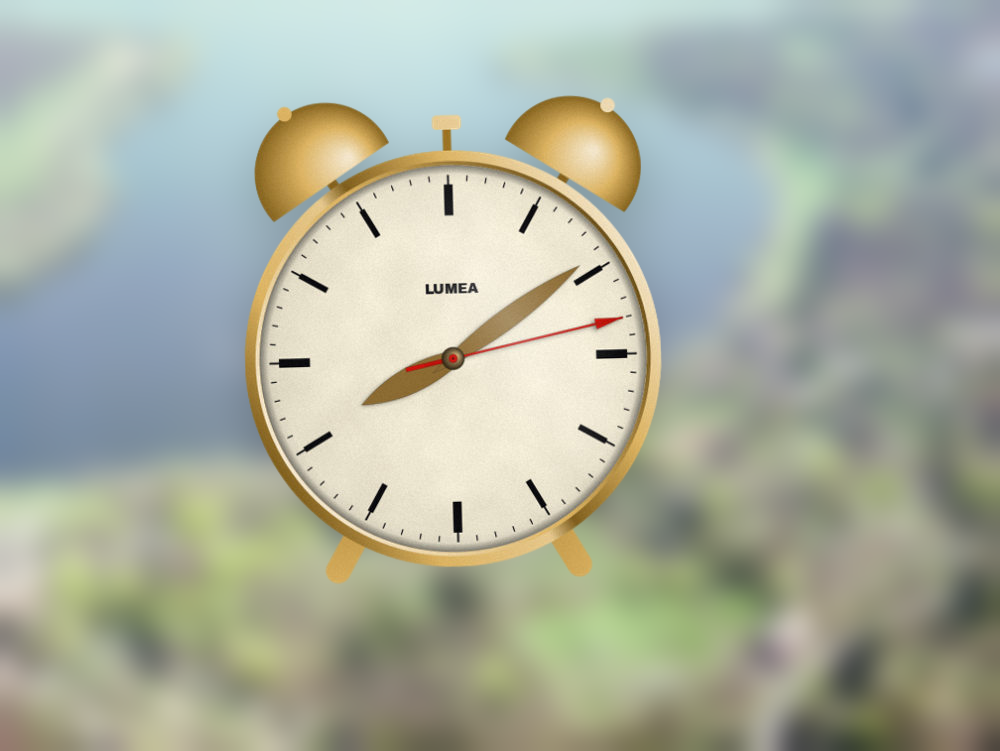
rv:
8.09.13
